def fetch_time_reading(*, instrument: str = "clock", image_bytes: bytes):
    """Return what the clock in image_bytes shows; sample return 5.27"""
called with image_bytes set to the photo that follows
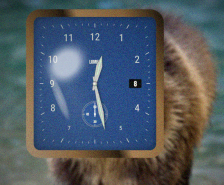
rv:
12.28
